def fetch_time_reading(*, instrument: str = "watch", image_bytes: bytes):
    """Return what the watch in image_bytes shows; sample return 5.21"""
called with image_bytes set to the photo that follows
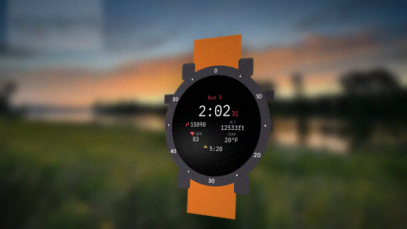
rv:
2.02
